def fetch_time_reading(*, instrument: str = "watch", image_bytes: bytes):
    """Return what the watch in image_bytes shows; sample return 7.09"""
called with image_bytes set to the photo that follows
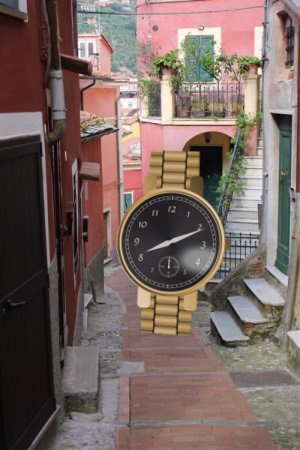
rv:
8.11
